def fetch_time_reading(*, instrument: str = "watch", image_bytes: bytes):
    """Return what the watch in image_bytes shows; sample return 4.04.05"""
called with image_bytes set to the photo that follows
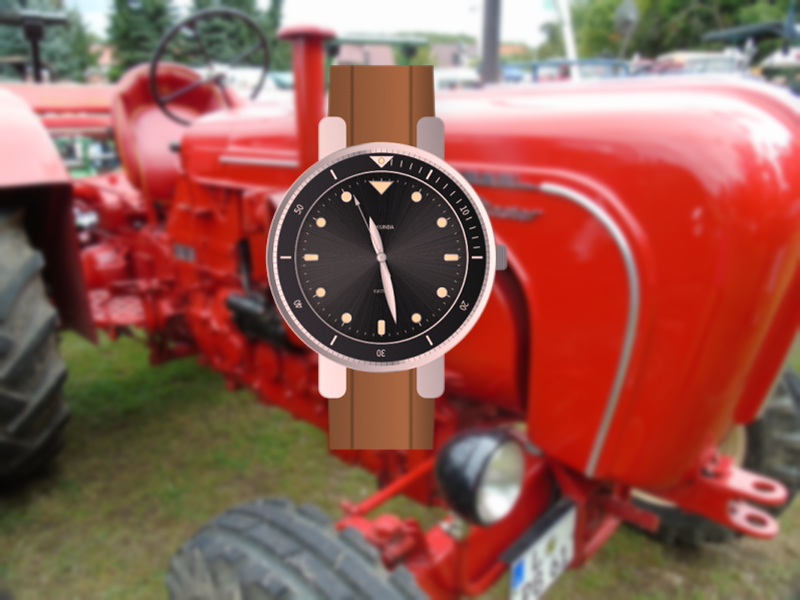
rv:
11.27.56
